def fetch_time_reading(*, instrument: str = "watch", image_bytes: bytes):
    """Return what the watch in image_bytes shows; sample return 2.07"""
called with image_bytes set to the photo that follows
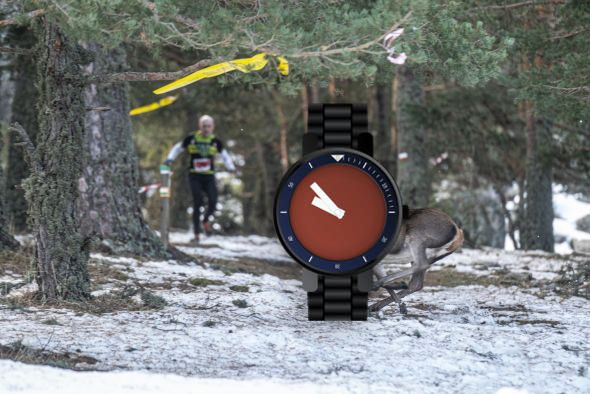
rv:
9.53
